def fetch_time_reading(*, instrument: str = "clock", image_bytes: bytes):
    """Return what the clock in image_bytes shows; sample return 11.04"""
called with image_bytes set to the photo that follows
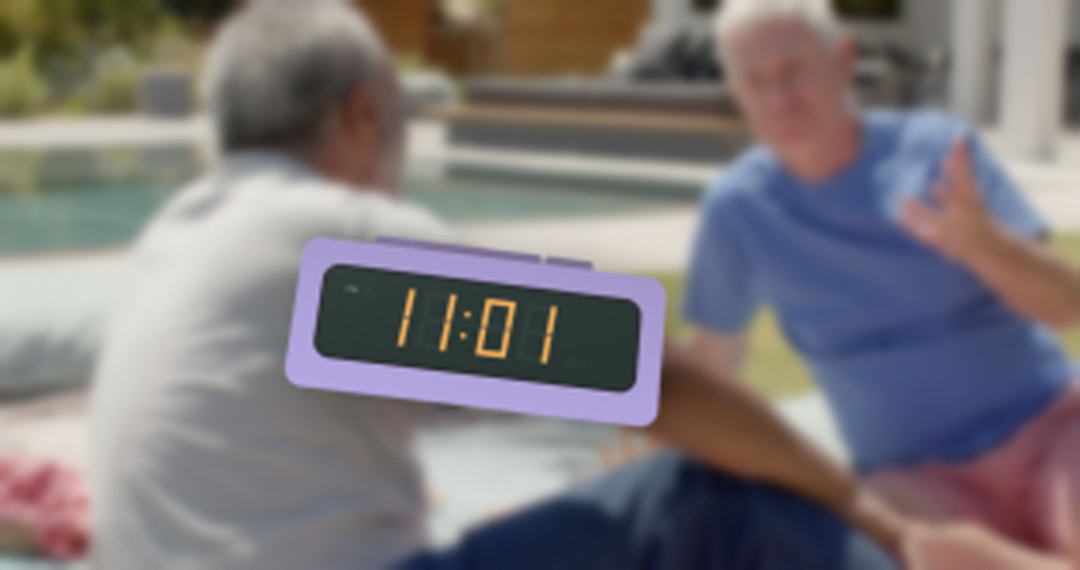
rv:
11.01
